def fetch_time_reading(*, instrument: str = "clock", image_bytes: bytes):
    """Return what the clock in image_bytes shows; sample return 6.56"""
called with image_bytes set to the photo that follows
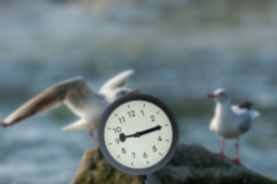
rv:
9.15
